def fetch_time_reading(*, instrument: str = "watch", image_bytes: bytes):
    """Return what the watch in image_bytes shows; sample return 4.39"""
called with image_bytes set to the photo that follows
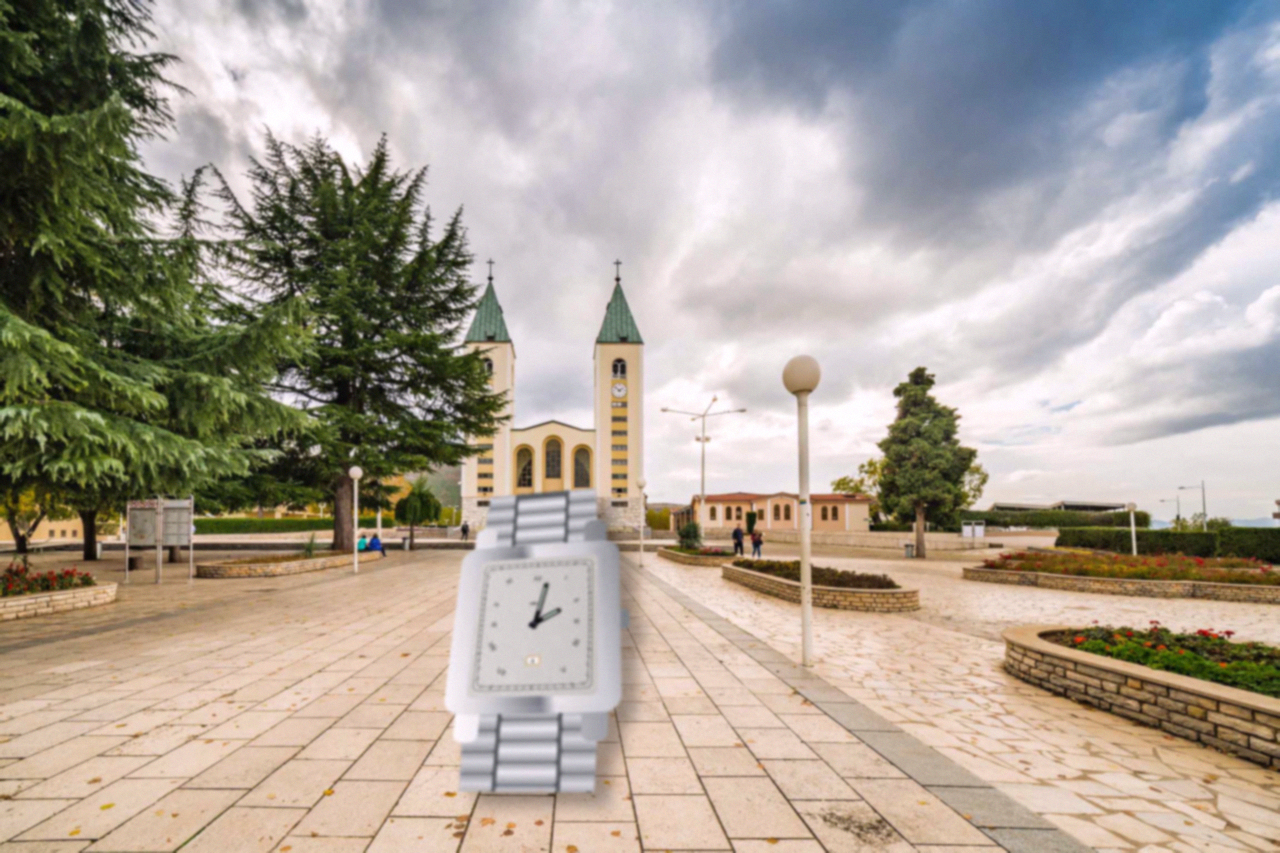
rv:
2.02
